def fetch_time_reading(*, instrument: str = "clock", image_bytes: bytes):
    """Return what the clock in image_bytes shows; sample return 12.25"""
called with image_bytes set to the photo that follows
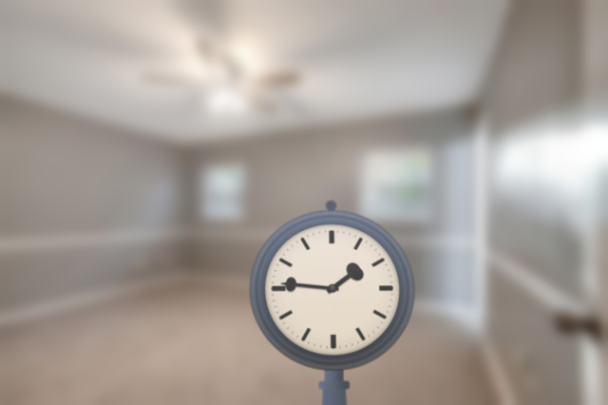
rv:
1.46
